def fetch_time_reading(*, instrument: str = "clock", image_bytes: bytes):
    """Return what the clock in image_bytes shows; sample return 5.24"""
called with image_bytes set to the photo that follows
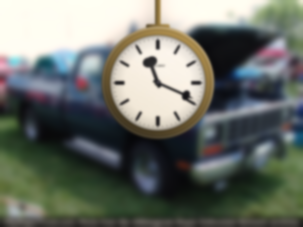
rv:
11.19
